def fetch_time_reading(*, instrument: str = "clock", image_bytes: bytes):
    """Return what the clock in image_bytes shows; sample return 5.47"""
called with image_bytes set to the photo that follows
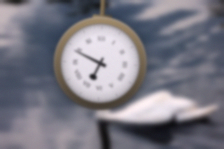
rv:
6.49
